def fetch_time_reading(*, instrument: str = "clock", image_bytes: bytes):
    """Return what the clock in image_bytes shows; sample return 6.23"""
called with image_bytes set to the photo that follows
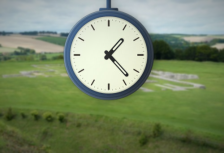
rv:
1.23
